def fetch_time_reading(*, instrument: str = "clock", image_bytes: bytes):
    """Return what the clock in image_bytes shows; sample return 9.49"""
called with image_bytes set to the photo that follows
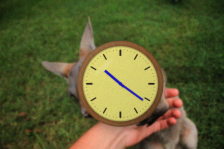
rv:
10.21
